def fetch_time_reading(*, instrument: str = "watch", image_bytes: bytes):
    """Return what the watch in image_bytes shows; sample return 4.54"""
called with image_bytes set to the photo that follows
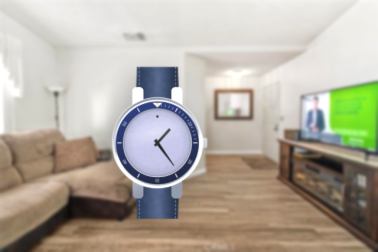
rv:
1.24
